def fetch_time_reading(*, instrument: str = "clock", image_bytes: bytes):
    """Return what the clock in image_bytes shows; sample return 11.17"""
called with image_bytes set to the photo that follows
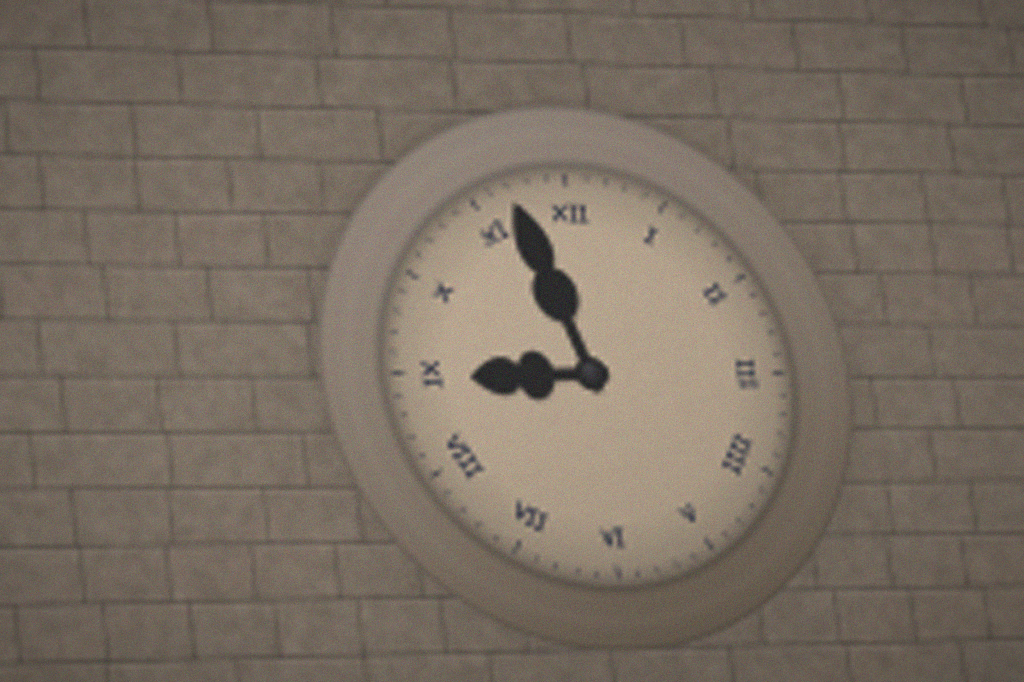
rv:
8.57
